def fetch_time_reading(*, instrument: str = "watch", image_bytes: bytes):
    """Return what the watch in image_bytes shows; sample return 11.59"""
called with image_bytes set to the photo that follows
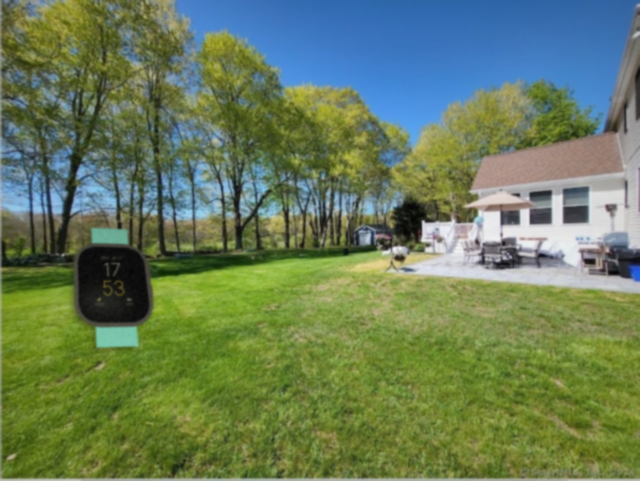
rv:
17.53
